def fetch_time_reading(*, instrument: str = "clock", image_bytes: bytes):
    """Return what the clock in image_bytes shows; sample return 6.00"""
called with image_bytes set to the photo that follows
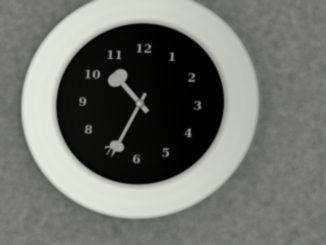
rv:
10.34
